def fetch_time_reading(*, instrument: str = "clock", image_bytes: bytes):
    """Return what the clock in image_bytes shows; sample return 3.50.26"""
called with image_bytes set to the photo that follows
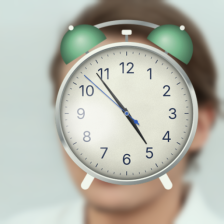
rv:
4.53.52
